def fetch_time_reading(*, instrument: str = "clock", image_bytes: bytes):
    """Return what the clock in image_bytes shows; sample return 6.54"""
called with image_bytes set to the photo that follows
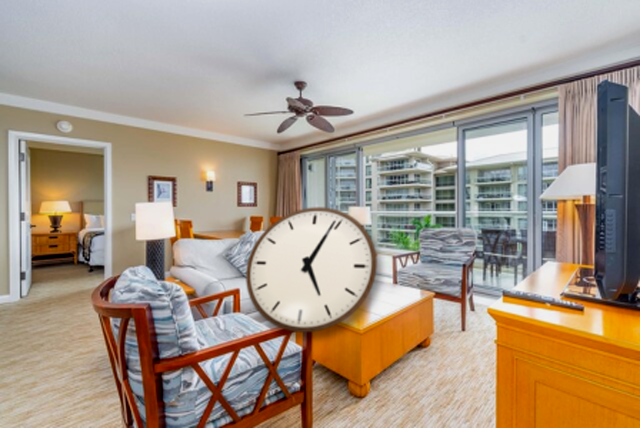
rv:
5.04
